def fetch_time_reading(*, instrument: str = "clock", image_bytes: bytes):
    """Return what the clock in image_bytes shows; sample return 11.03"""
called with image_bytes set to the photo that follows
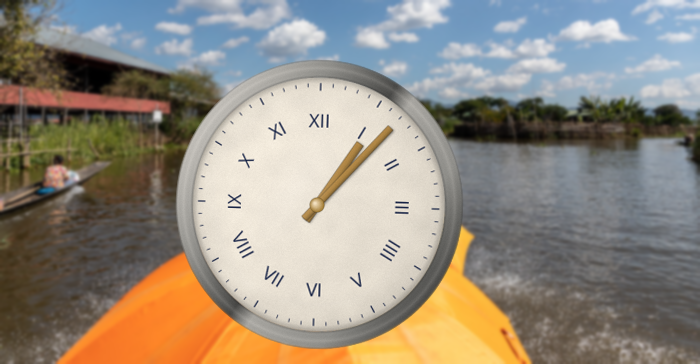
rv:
1.07
